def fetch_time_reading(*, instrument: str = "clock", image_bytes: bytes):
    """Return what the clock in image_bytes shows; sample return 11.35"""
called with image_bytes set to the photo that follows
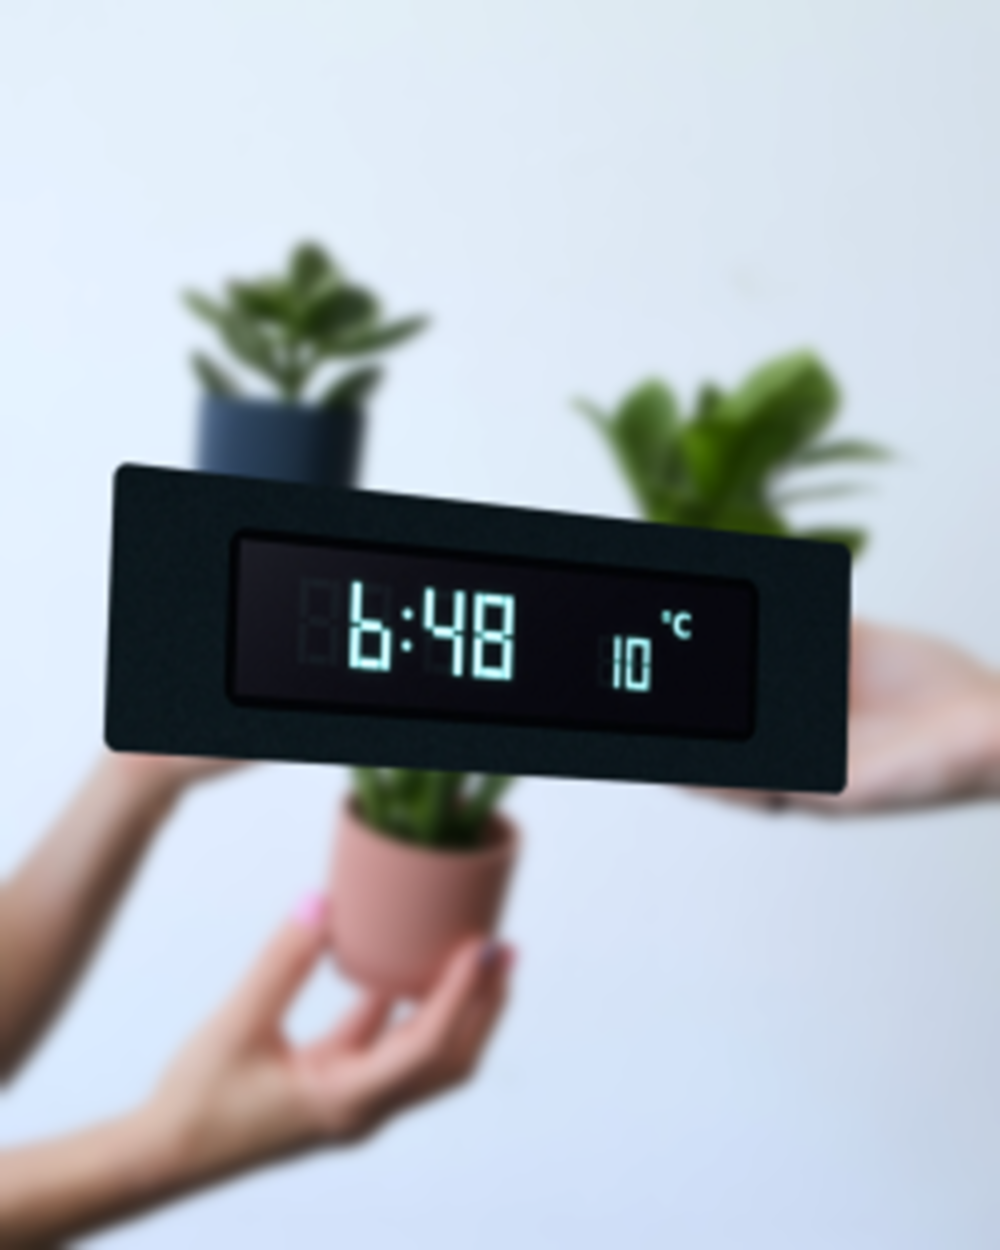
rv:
6.48
